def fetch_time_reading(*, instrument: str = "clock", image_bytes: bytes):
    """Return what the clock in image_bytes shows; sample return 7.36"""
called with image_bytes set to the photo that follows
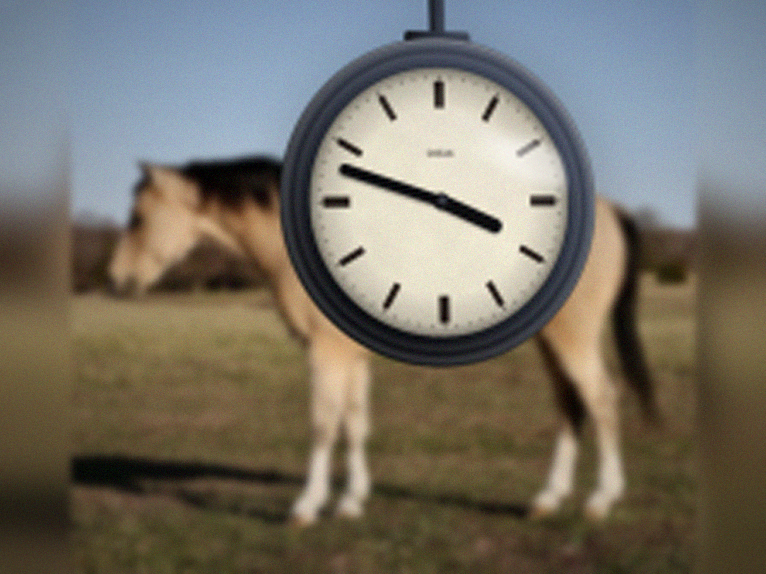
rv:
3.48
